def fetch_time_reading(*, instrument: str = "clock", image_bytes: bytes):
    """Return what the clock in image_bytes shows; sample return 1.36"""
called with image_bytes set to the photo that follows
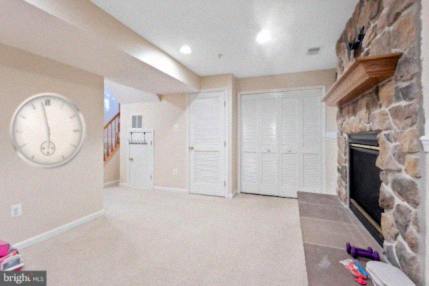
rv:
5.58
